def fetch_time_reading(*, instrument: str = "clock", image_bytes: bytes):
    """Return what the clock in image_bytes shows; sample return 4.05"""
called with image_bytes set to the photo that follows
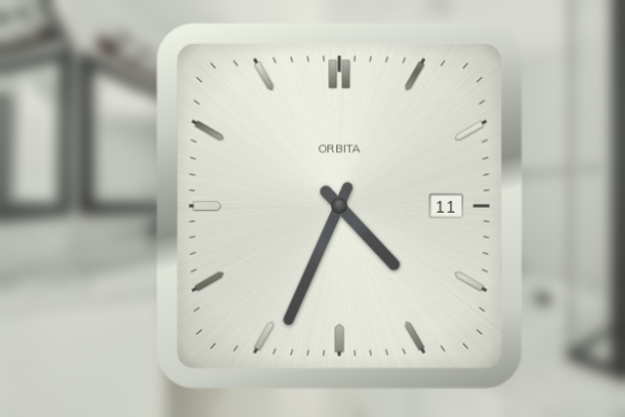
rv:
4.34
